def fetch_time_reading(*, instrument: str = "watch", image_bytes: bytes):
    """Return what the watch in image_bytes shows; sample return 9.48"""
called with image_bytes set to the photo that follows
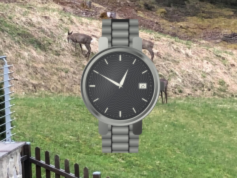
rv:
12.50
